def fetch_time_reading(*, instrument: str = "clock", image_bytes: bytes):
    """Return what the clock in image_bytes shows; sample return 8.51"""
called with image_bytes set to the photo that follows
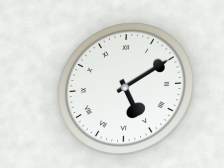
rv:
5.10
